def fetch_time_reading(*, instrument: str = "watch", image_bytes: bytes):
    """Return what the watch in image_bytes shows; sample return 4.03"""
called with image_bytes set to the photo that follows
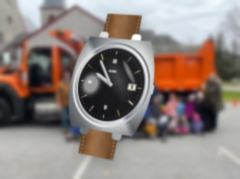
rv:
9.54
